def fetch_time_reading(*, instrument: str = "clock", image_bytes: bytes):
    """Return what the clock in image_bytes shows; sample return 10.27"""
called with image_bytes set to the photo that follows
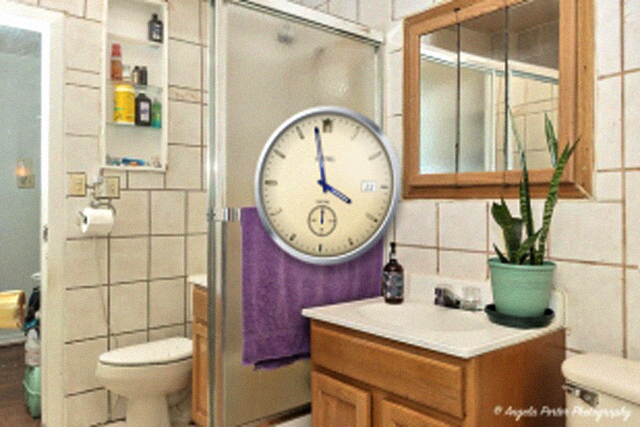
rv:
3.58
